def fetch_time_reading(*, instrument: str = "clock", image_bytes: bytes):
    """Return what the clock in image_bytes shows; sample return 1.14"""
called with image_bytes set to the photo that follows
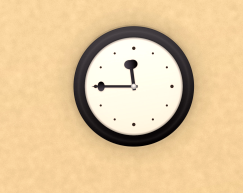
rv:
11.45
